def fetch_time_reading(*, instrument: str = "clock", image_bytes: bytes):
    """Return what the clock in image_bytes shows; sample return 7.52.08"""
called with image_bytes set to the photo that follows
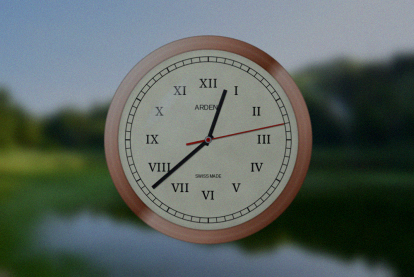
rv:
12.38.13
